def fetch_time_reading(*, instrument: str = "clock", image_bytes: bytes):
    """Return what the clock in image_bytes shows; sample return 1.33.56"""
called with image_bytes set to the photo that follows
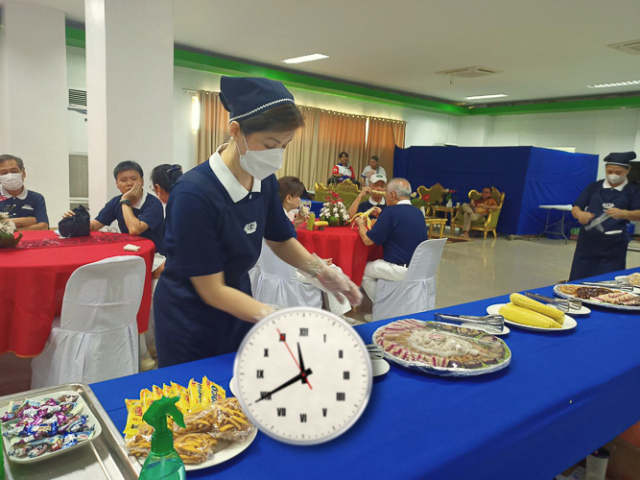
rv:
11.39.55
